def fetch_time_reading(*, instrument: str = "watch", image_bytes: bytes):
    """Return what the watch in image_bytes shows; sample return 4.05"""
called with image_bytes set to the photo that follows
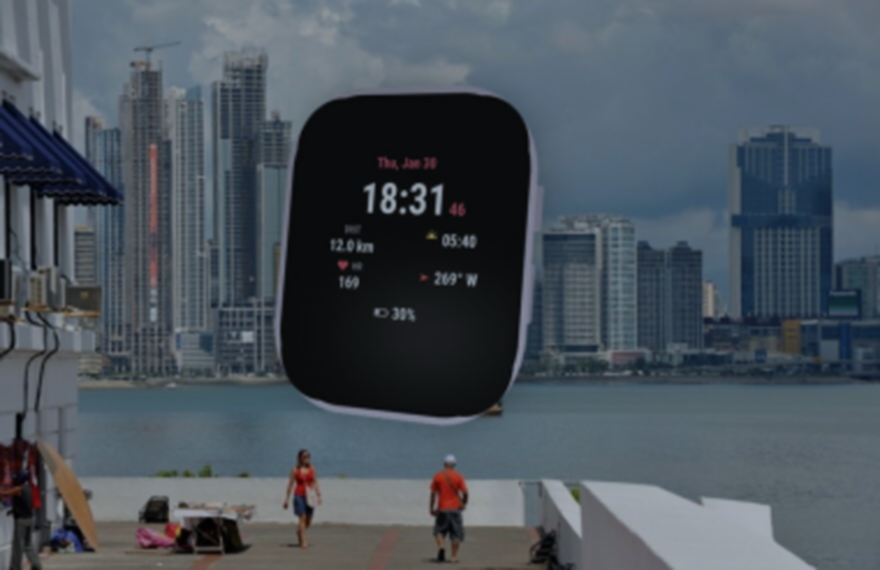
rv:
18.31
